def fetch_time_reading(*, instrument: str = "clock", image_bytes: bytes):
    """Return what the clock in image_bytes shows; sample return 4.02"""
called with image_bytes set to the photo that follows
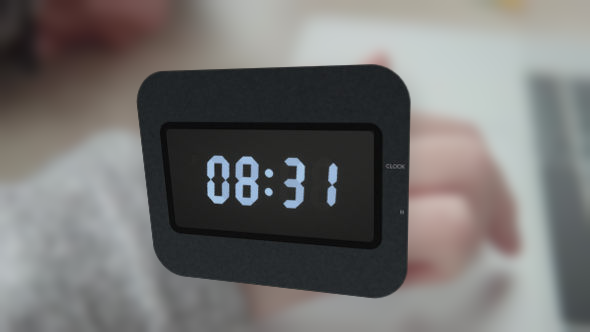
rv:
8.31
